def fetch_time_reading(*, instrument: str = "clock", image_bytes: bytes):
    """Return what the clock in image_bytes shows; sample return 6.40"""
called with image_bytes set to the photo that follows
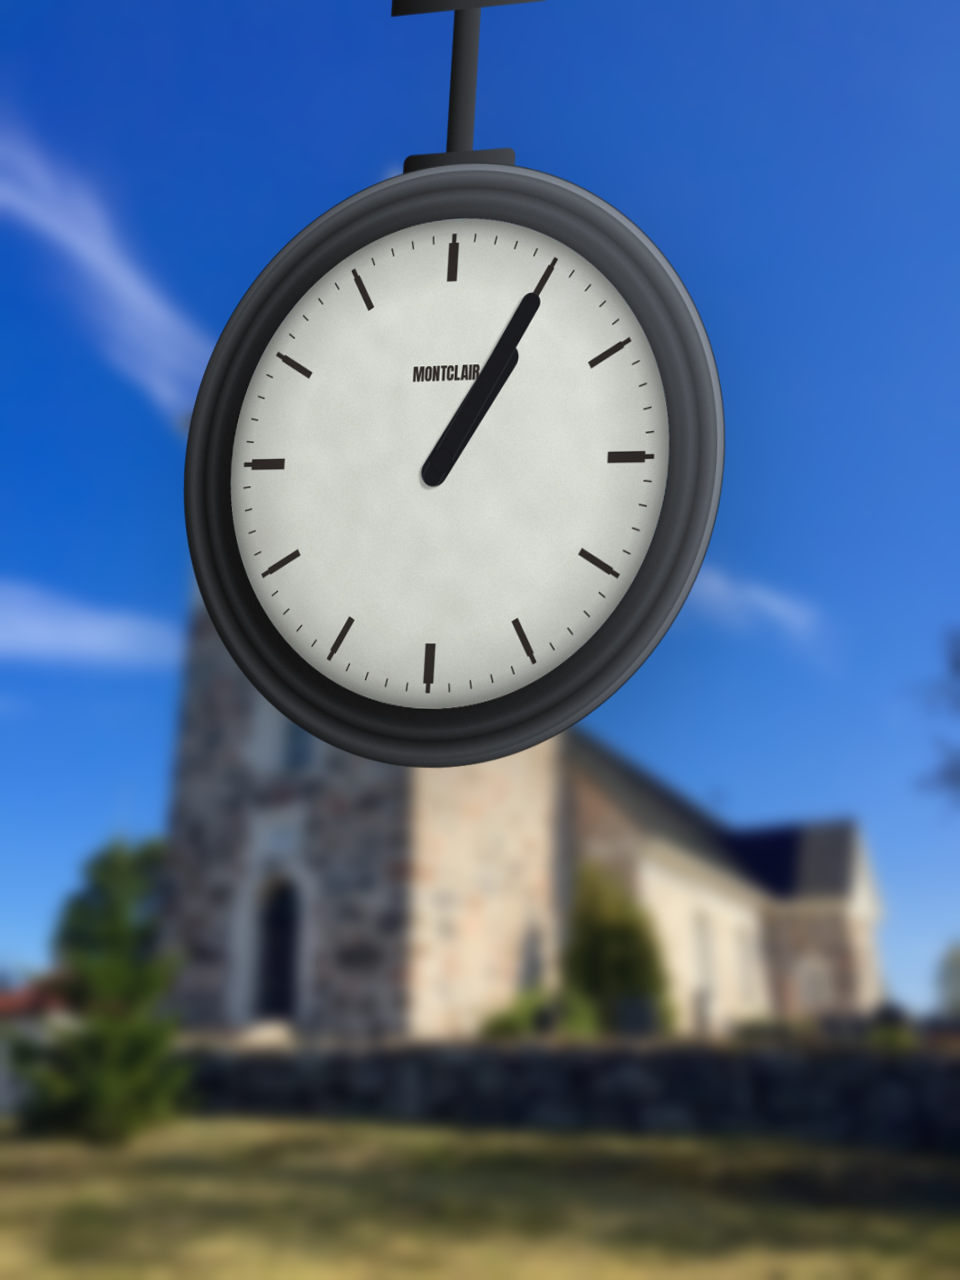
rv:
1.05
